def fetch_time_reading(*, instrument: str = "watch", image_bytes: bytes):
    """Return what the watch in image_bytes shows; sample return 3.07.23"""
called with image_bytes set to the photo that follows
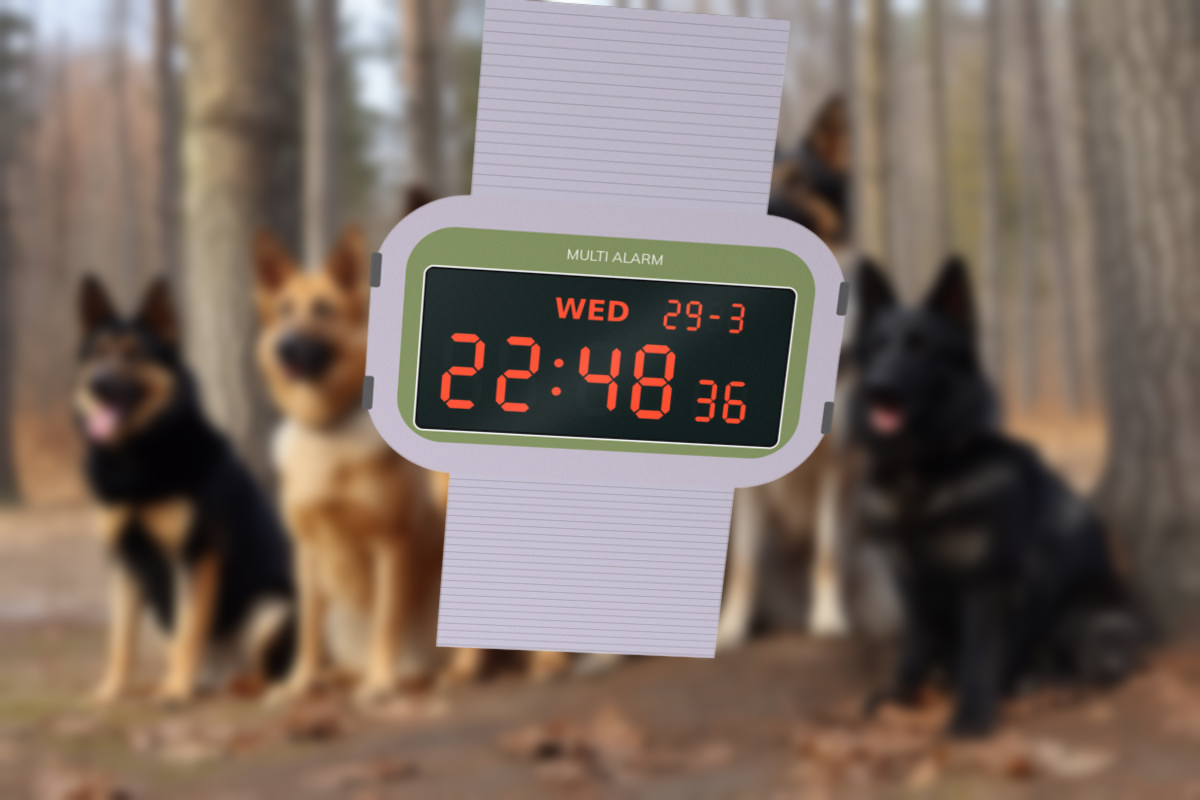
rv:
22.48.36
